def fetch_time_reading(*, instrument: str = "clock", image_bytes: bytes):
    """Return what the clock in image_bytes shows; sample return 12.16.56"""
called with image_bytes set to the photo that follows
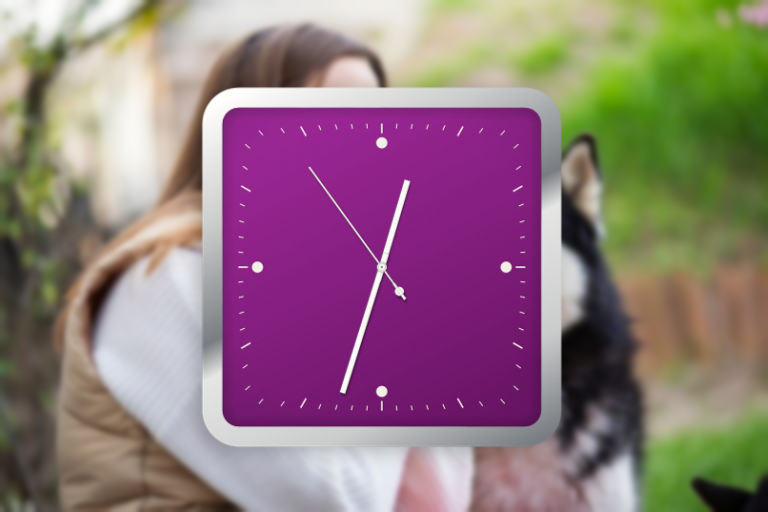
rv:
12.32.54
